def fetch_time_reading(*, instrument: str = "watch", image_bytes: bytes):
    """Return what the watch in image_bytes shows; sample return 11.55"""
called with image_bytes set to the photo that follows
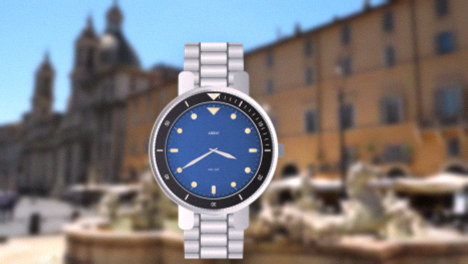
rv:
3.40
